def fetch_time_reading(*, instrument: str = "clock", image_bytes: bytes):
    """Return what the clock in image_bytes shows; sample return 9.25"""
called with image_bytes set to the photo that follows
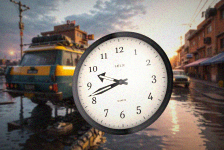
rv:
9.42
